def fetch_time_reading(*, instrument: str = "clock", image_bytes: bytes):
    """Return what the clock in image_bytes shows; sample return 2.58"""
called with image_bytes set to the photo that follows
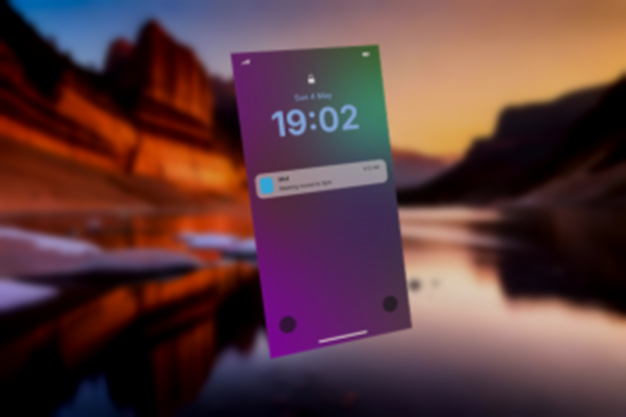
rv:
19.02
